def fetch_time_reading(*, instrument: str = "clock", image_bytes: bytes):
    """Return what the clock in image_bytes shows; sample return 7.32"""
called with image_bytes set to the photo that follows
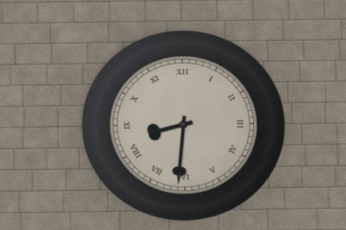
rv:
8.31
